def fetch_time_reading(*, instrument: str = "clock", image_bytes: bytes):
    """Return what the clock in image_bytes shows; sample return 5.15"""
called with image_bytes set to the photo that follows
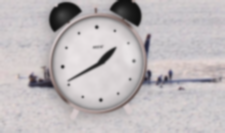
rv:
1.41
